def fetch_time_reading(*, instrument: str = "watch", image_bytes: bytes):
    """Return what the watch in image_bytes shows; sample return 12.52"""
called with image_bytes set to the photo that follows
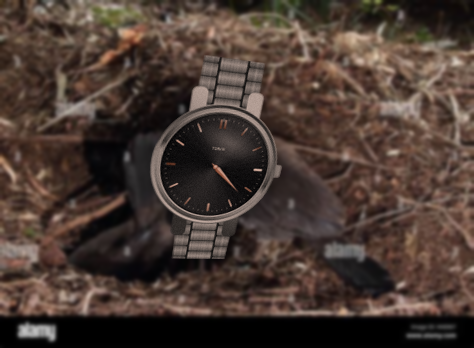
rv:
4.22
